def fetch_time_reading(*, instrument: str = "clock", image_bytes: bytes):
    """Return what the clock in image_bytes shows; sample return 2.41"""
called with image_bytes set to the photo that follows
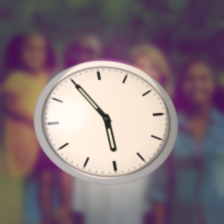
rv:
5.55
